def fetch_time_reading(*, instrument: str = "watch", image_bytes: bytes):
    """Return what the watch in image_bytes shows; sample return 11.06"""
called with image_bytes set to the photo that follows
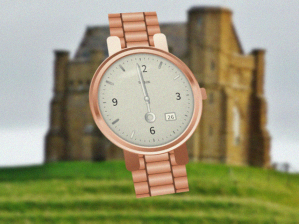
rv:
5.59
